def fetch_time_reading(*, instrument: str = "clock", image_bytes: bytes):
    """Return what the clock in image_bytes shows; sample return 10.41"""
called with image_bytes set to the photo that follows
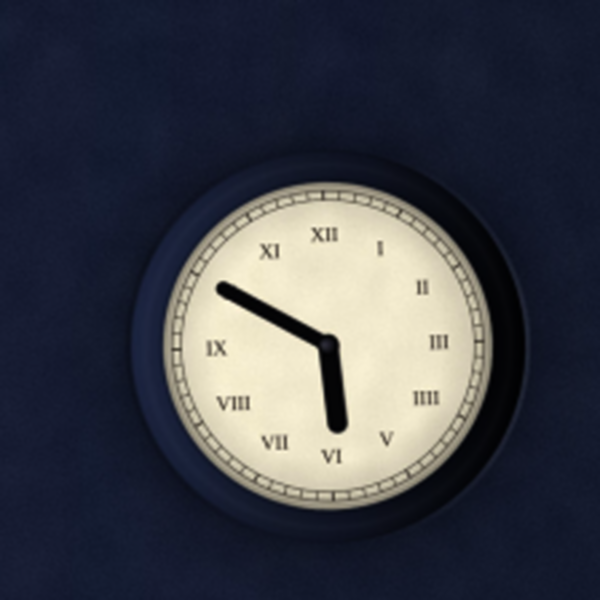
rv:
5.50
